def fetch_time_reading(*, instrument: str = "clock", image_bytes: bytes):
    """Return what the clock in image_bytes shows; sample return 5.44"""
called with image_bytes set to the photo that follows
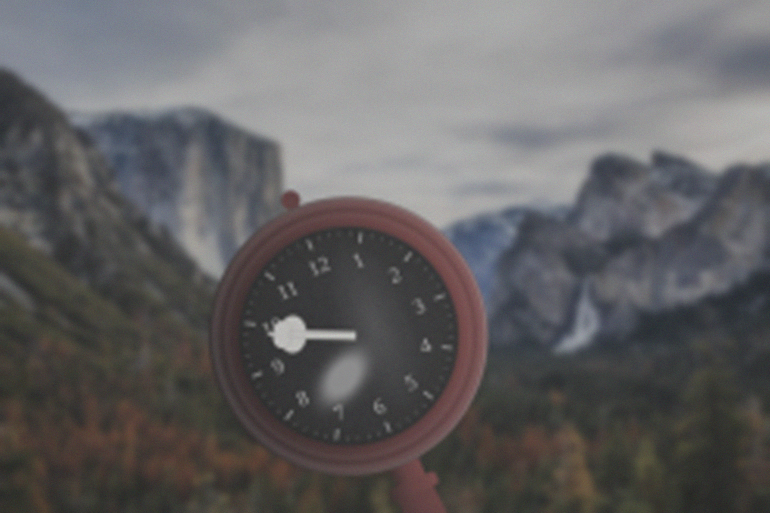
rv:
9.49
